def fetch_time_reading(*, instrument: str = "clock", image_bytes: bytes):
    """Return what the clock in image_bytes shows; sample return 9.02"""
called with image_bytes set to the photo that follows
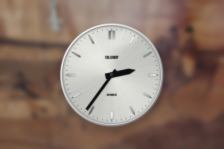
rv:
2.36
